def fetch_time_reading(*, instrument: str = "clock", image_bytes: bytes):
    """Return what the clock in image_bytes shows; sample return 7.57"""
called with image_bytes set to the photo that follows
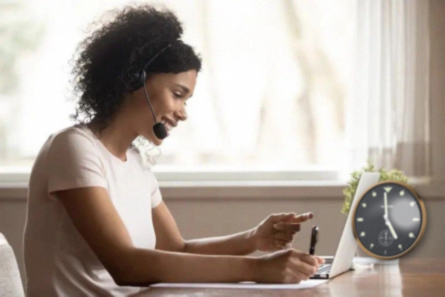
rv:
4.59
